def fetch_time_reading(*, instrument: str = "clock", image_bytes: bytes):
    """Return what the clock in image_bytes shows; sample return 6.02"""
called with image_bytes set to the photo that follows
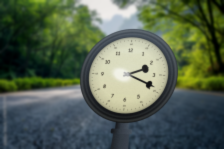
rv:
2.19
